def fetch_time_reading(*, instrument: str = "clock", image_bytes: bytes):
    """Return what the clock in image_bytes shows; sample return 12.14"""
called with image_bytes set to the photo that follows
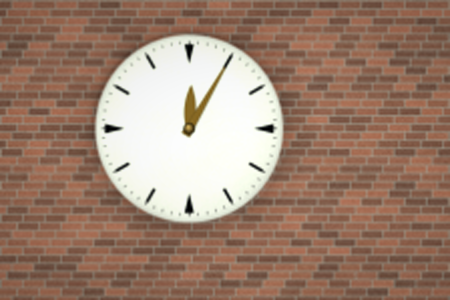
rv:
12.05
